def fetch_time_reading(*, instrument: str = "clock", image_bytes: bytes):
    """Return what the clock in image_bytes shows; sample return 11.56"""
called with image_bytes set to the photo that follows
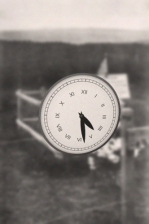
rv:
4.28
